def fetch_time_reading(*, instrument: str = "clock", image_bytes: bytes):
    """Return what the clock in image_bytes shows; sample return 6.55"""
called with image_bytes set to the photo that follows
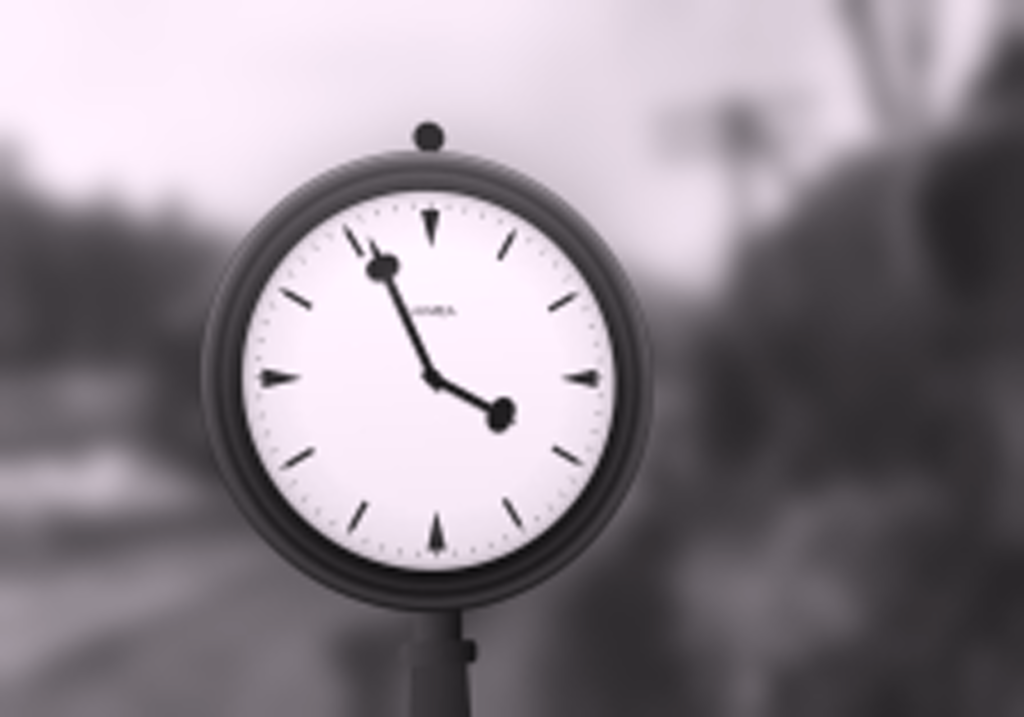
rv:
3.56
